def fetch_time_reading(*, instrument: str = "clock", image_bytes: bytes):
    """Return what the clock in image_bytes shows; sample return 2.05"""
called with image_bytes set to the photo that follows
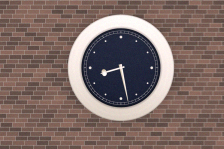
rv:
8.28
